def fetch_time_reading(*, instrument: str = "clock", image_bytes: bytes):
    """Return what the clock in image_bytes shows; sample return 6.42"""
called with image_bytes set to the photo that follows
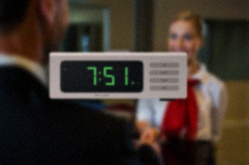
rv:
7.51
